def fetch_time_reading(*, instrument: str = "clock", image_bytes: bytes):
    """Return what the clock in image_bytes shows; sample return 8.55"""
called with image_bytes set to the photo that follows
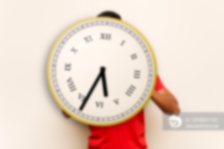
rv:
5.34
